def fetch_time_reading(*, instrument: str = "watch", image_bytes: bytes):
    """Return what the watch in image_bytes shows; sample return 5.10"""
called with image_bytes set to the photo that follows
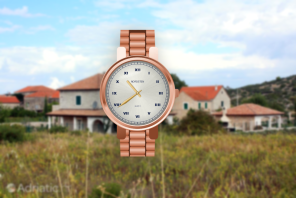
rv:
10.39
